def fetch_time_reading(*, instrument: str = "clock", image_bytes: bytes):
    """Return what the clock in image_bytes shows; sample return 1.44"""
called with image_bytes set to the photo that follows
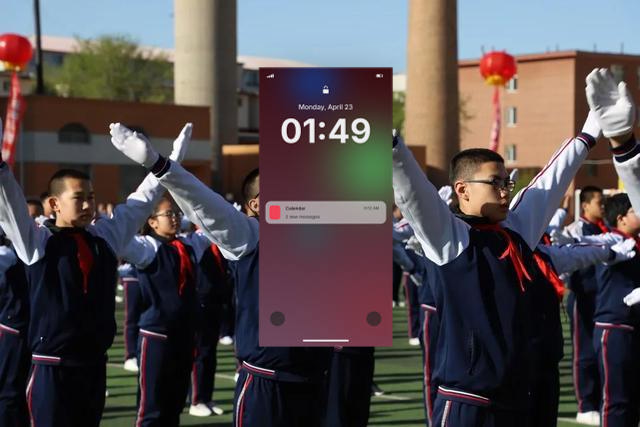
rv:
1.49
